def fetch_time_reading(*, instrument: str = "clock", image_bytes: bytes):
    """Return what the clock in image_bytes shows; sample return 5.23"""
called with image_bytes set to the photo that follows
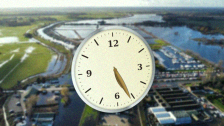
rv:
5.26
